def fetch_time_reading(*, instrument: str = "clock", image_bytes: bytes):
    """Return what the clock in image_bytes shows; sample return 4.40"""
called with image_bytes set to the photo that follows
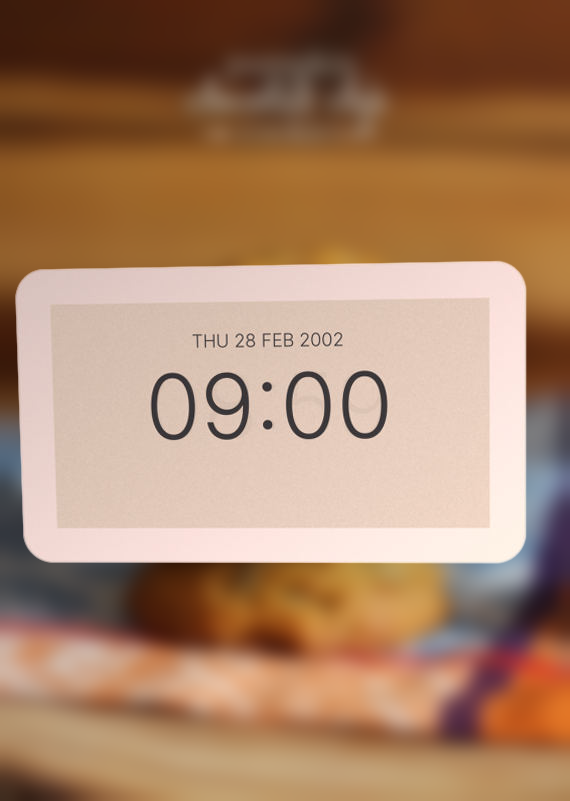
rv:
9.00
